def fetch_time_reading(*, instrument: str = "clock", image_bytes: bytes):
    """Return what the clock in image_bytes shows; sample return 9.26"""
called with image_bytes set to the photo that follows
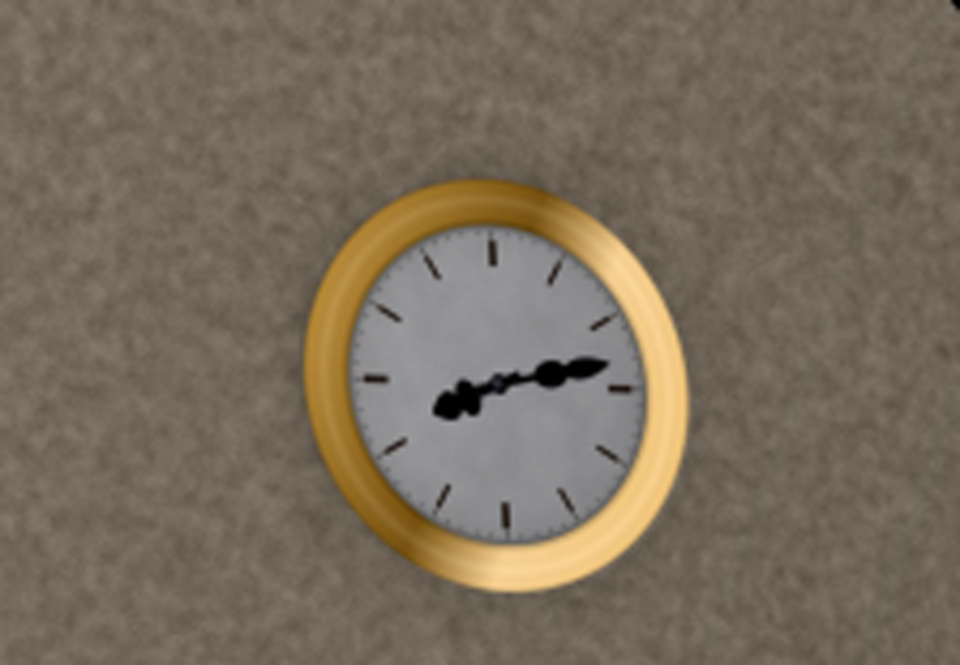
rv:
8.13
